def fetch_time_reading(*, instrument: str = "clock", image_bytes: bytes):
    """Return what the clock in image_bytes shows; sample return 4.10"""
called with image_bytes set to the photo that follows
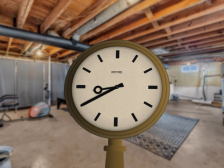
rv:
8.40
